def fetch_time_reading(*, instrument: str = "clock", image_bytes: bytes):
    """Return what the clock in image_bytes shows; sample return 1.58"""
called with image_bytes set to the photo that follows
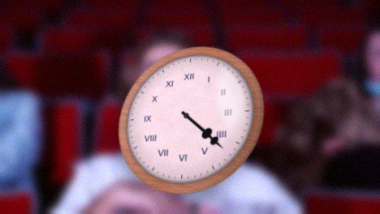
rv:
4.22
